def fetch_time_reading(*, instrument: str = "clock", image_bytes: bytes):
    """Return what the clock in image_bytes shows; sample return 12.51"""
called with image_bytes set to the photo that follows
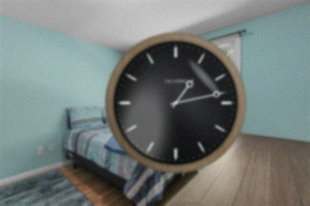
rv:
1.13
